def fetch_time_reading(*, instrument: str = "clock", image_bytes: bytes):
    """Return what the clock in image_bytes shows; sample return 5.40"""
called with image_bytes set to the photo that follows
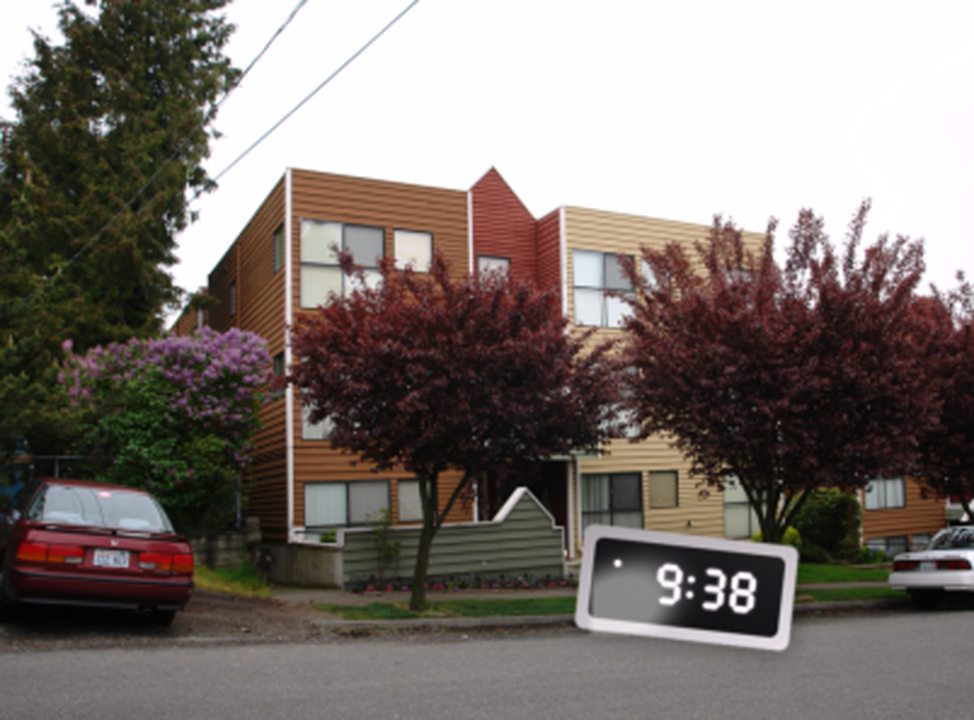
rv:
9.38
